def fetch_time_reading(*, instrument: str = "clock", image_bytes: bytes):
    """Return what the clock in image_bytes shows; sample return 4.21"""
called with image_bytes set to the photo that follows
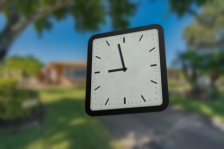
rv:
8.58
